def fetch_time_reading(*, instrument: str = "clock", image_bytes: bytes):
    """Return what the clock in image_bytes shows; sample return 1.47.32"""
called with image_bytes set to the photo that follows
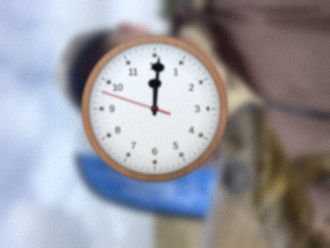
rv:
12.00.48
